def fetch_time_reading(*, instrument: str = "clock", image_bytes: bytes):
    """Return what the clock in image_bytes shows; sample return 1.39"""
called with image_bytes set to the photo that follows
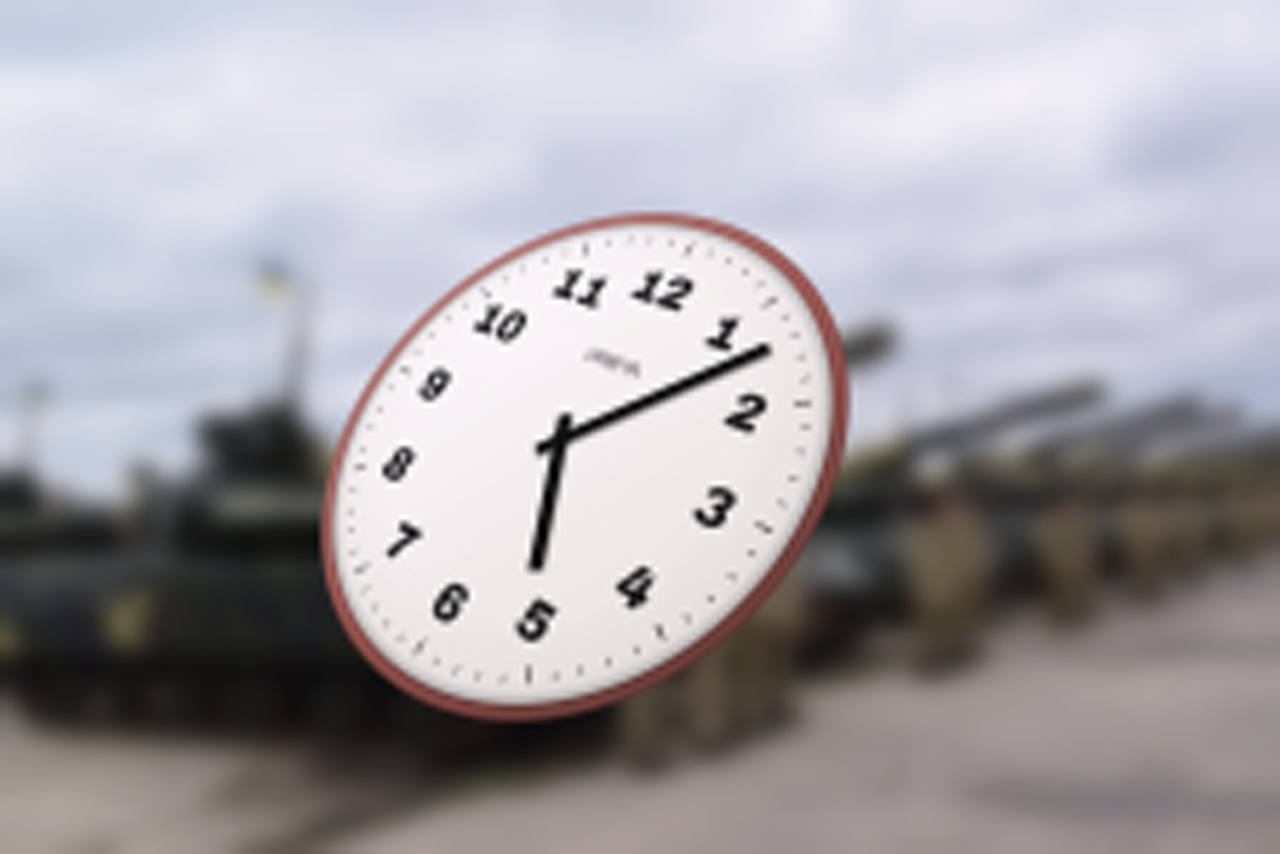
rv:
5.07
